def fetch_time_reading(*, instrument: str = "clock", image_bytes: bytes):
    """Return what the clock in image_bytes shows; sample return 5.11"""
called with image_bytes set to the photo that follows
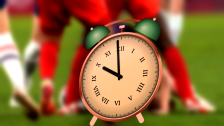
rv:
9.59
